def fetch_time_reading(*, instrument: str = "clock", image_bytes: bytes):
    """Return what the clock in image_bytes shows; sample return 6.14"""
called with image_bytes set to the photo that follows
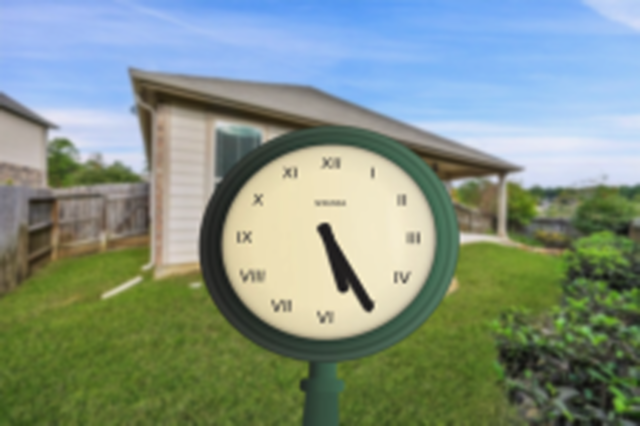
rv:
5.25
